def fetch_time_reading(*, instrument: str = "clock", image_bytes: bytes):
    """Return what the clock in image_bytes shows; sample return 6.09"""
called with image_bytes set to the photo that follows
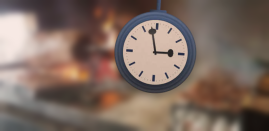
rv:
2.58
